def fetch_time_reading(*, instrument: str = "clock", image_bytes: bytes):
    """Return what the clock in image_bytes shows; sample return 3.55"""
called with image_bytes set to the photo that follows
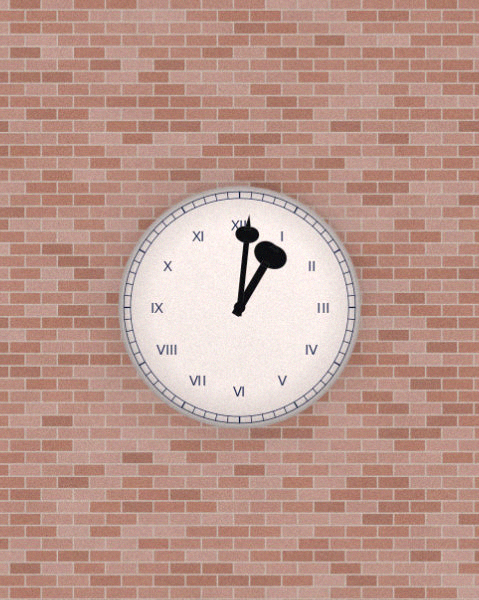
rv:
1.01
